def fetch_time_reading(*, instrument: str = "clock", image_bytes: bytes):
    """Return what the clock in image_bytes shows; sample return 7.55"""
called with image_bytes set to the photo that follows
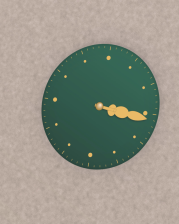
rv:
3.16
